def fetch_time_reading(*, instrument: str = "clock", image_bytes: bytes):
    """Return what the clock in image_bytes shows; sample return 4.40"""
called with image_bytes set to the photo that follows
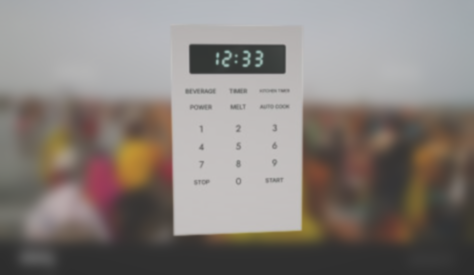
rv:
12.33
